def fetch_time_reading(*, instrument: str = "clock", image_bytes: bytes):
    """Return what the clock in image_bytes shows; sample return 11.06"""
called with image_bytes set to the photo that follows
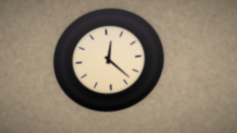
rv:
12.23
